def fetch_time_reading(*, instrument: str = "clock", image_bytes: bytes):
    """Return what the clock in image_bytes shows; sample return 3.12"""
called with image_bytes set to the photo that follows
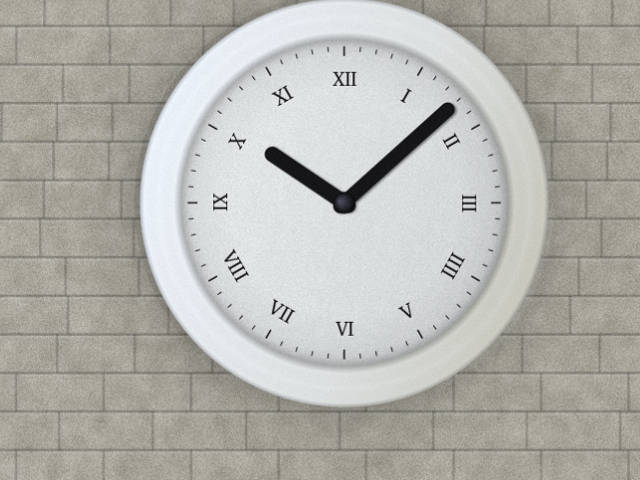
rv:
10.08
